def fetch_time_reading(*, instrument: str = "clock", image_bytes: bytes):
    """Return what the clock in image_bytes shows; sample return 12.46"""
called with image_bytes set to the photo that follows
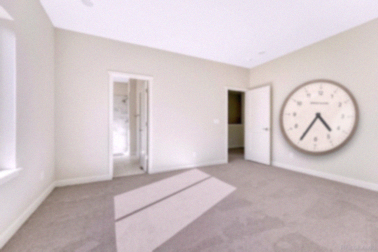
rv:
4.35
